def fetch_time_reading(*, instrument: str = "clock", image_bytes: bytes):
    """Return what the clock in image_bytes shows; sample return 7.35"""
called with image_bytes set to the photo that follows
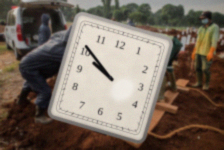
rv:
9.51
